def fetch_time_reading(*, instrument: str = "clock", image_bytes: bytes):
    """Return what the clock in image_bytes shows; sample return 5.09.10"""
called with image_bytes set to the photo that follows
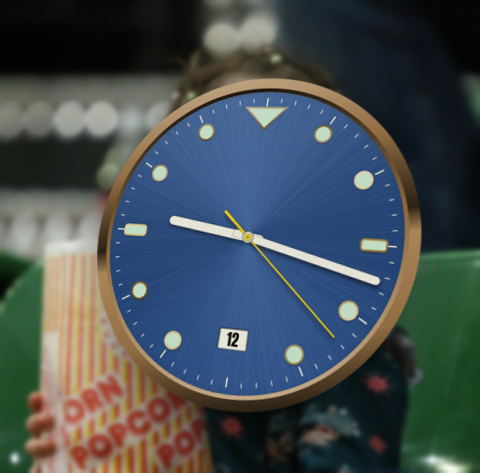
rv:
9.17.22
